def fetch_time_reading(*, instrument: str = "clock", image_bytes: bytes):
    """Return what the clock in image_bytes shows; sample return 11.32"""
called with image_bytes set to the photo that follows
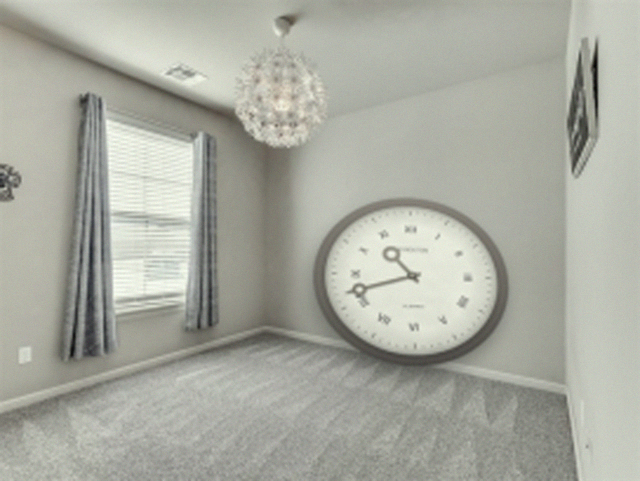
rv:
10.42
